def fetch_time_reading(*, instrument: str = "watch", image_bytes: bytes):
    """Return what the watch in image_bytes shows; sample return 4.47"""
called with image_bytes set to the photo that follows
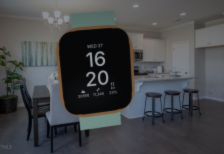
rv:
16.20
